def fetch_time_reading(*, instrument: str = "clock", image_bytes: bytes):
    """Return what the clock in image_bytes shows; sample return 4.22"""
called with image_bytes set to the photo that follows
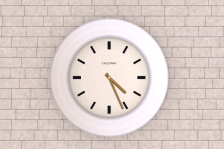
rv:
4.26
